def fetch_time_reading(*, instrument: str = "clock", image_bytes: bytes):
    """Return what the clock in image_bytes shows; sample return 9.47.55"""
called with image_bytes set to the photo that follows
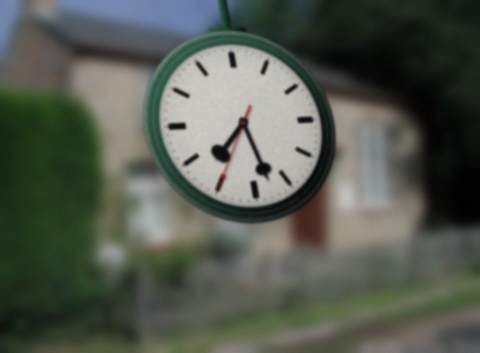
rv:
7.27.35
